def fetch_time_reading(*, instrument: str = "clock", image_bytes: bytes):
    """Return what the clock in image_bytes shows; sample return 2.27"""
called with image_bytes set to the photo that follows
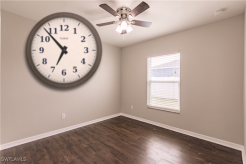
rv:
6.53
